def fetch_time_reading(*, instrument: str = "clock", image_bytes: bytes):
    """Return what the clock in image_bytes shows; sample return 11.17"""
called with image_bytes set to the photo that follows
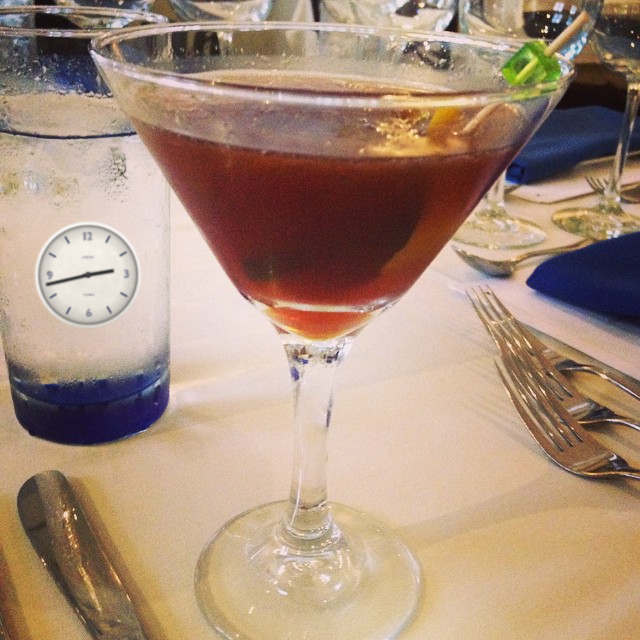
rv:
2.43
